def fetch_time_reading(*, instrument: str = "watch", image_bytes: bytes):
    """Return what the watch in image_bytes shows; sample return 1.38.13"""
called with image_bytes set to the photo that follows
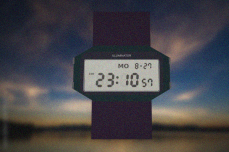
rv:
23.10.57
